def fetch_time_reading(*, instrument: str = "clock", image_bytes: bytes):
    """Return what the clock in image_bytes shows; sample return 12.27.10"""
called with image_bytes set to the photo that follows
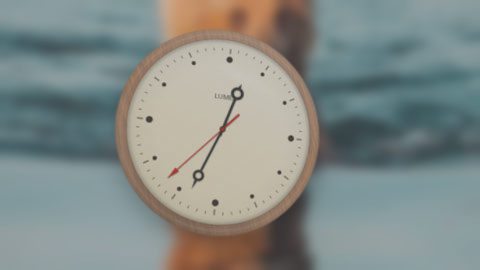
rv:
12.33.37
